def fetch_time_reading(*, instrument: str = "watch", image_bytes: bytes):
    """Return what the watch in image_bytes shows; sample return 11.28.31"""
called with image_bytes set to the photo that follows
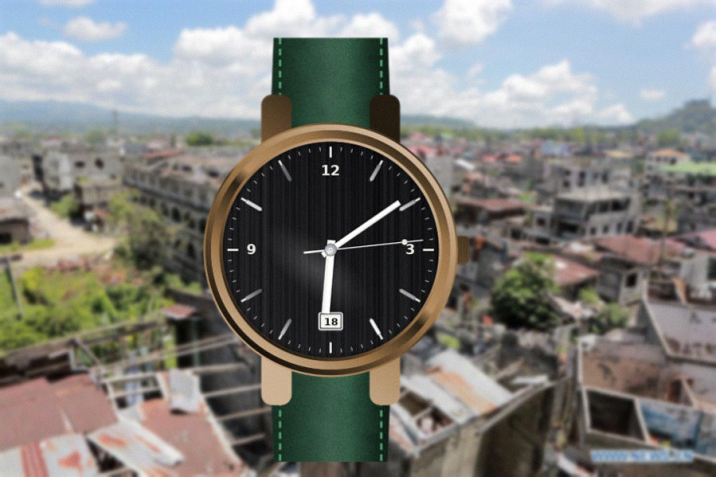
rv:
6.09.14
